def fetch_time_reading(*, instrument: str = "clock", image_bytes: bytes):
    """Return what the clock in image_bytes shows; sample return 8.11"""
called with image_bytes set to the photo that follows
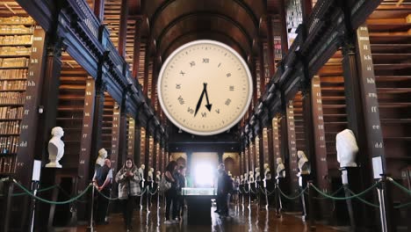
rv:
5.33
